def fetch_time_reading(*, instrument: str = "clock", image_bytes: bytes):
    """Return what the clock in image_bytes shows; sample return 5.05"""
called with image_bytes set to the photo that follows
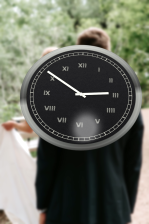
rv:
2.51
